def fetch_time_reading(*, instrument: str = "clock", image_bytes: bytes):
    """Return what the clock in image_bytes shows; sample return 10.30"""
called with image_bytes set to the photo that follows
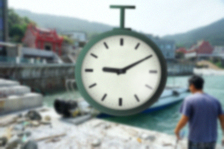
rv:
9.10
